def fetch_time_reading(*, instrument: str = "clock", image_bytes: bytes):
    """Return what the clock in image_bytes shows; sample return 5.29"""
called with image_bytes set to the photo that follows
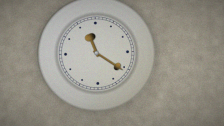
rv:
11.21
